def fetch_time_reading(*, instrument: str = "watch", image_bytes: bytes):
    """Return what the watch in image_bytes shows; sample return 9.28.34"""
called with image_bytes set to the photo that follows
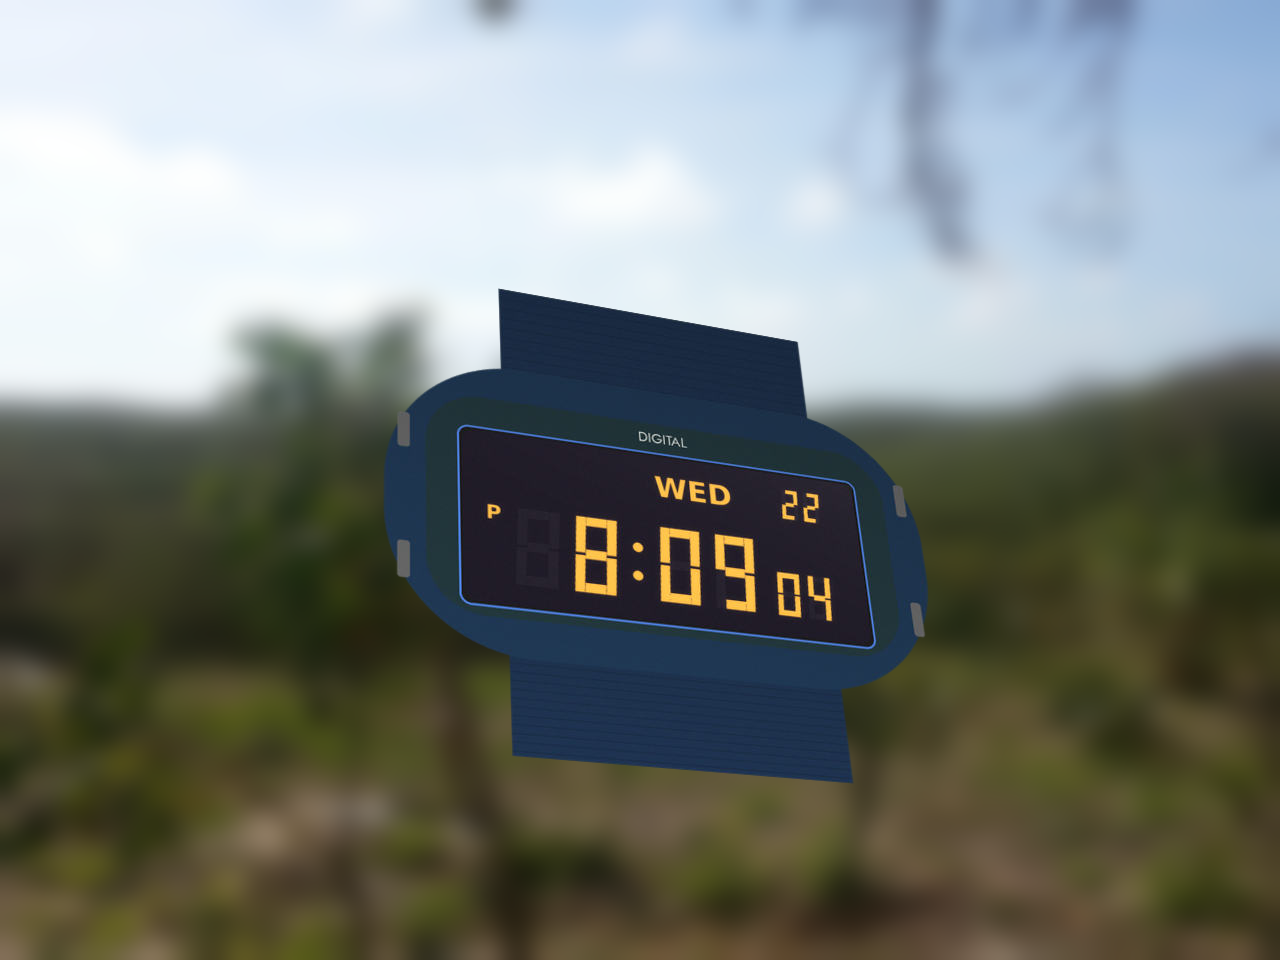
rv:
8.09.04
